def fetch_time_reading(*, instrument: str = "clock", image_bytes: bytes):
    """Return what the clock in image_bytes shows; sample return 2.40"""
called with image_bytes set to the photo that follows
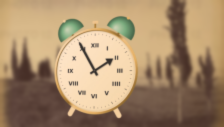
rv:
1.55
